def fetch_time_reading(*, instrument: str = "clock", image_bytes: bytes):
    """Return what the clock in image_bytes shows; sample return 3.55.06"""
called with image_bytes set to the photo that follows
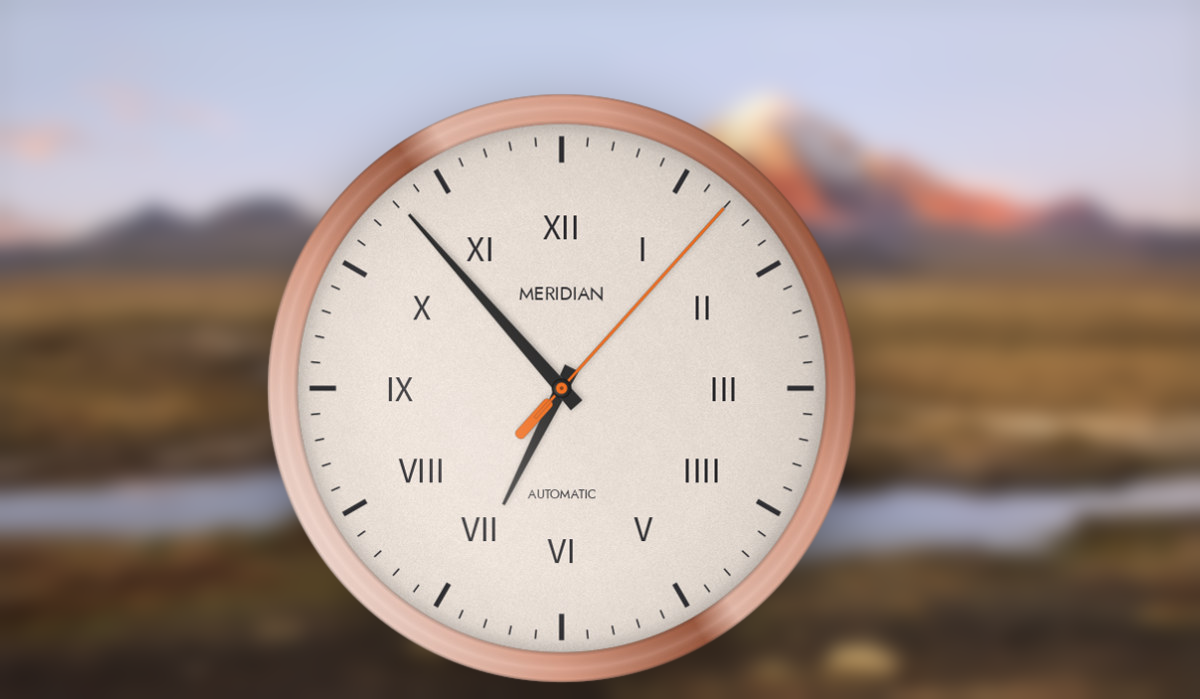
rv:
6.53.07
